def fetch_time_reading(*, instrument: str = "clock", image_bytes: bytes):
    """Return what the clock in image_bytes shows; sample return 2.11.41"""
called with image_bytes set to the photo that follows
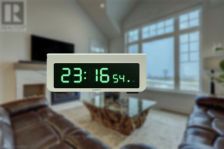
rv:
23.16.54
